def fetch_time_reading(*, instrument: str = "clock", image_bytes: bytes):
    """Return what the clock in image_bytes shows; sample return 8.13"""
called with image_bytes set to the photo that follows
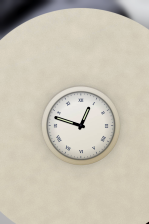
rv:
12.48
